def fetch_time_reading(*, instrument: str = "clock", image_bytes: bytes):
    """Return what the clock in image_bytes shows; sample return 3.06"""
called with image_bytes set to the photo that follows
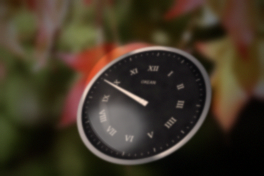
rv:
9.49
